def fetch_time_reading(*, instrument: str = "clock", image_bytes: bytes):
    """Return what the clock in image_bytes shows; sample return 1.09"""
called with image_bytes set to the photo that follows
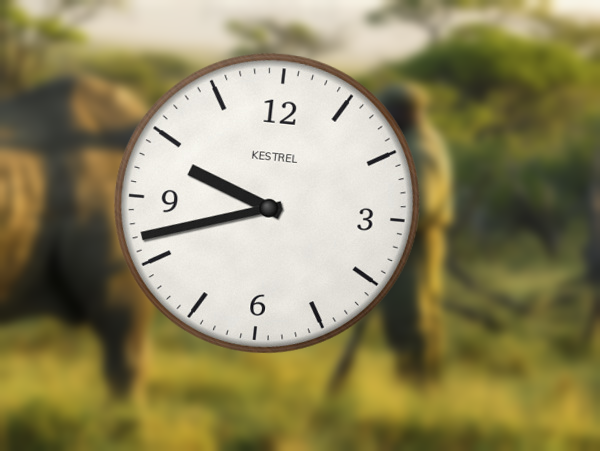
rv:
9.42
